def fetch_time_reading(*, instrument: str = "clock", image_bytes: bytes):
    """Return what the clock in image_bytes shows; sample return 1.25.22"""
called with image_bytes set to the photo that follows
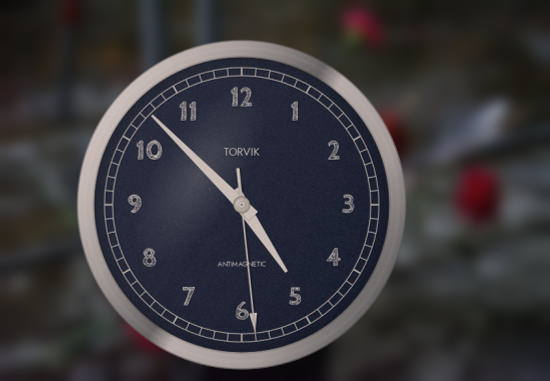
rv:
4.52.29
